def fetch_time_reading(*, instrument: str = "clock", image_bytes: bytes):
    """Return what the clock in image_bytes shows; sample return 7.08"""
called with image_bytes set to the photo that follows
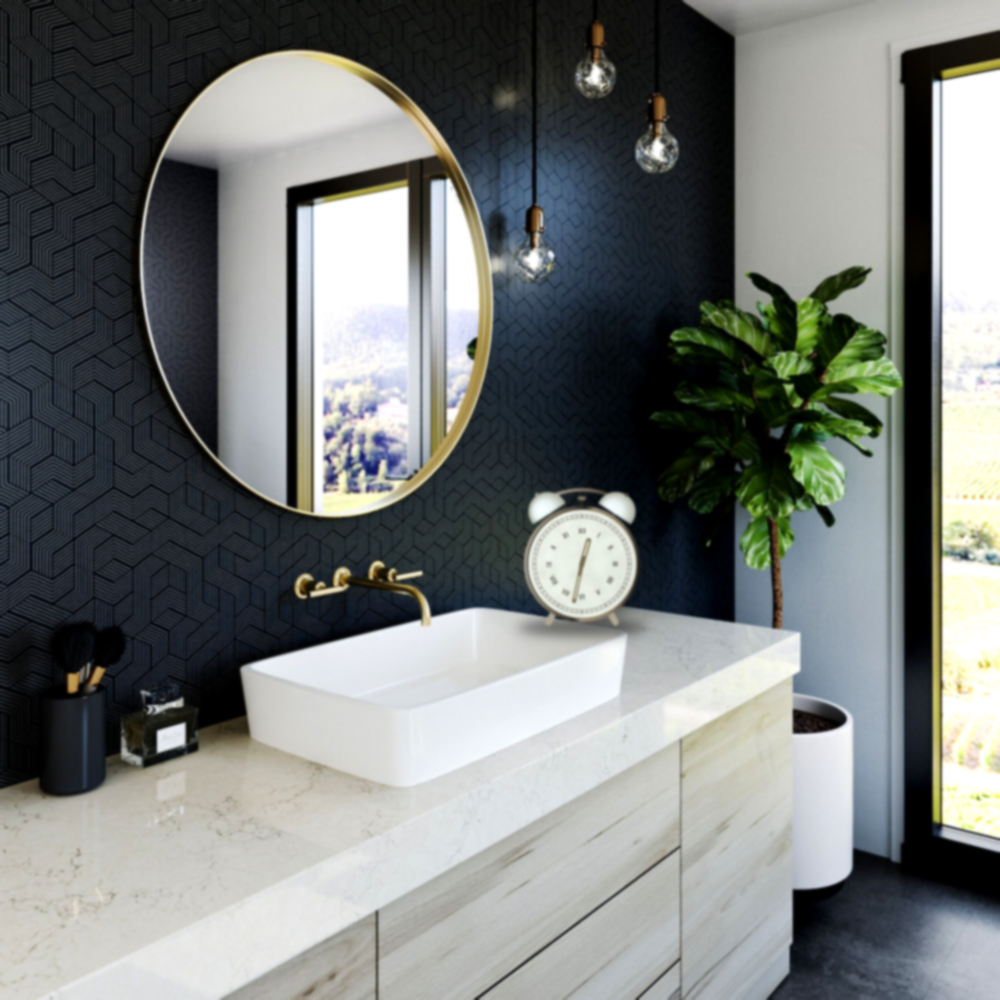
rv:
12.32
